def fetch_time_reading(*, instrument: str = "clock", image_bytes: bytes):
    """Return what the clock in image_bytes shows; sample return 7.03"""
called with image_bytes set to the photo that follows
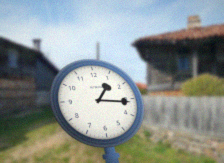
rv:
1.16
